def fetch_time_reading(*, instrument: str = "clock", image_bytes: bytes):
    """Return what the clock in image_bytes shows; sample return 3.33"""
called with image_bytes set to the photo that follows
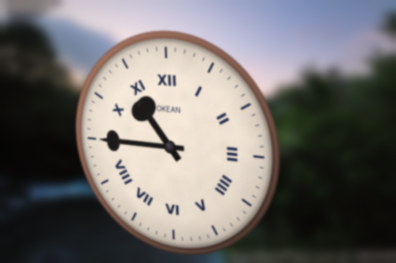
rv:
10.45
